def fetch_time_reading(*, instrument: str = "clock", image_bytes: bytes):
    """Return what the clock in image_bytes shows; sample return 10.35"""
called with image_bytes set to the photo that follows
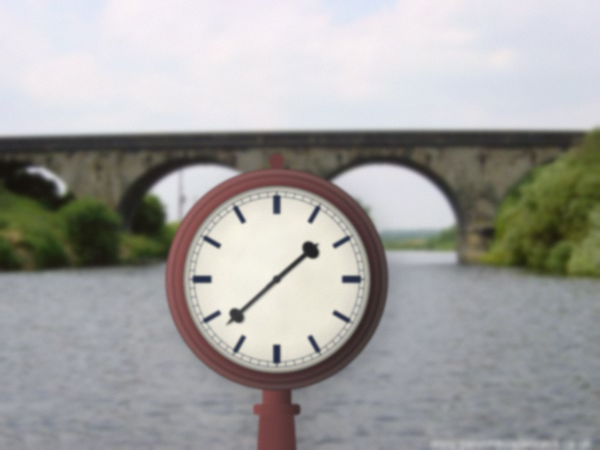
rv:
1.38
